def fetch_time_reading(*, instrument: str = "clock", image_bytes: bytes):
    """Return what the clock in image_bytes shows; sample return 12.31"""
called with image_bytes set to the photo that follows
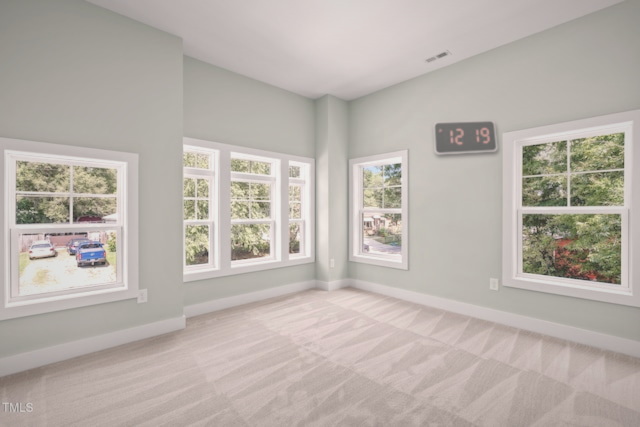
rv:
12.19
